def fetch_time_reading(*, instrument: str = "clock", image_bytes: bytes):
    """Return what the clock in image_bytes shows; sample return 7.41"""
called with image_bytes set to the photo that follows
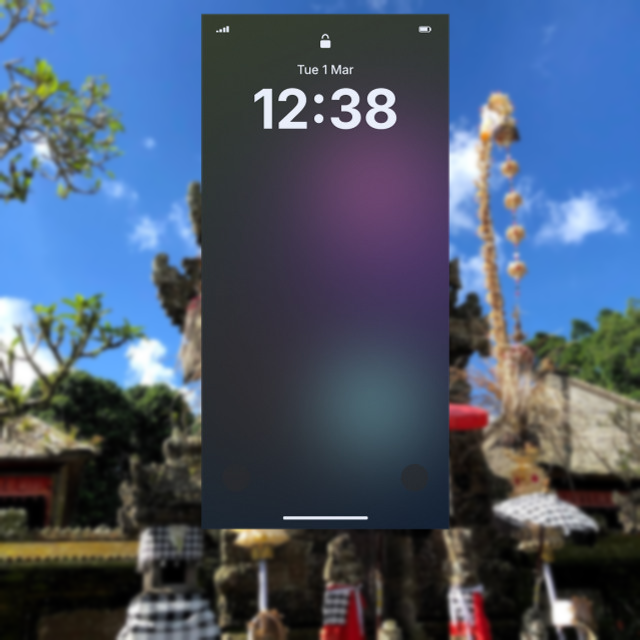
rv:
12.38
